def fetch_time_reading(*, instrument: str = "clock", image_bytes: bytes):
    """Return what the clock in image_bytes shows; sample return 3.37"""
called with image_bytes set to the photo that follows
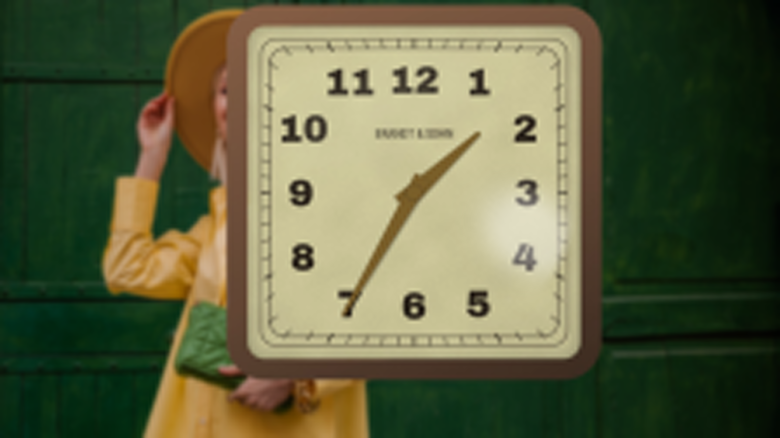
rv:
1.35
